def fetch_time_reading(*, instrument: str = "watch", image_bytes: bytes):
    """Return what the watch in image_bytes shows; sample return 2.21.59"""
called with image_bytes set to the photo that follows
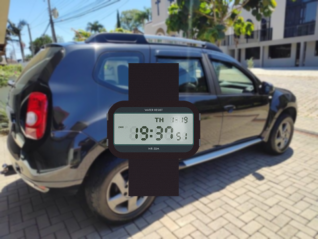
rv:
19.37.51
